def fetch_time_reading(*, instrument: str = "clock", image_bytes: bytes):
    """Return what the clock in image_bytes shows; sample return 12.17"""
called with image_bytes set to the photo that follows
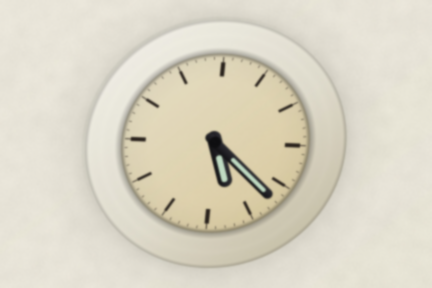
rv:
5.22
